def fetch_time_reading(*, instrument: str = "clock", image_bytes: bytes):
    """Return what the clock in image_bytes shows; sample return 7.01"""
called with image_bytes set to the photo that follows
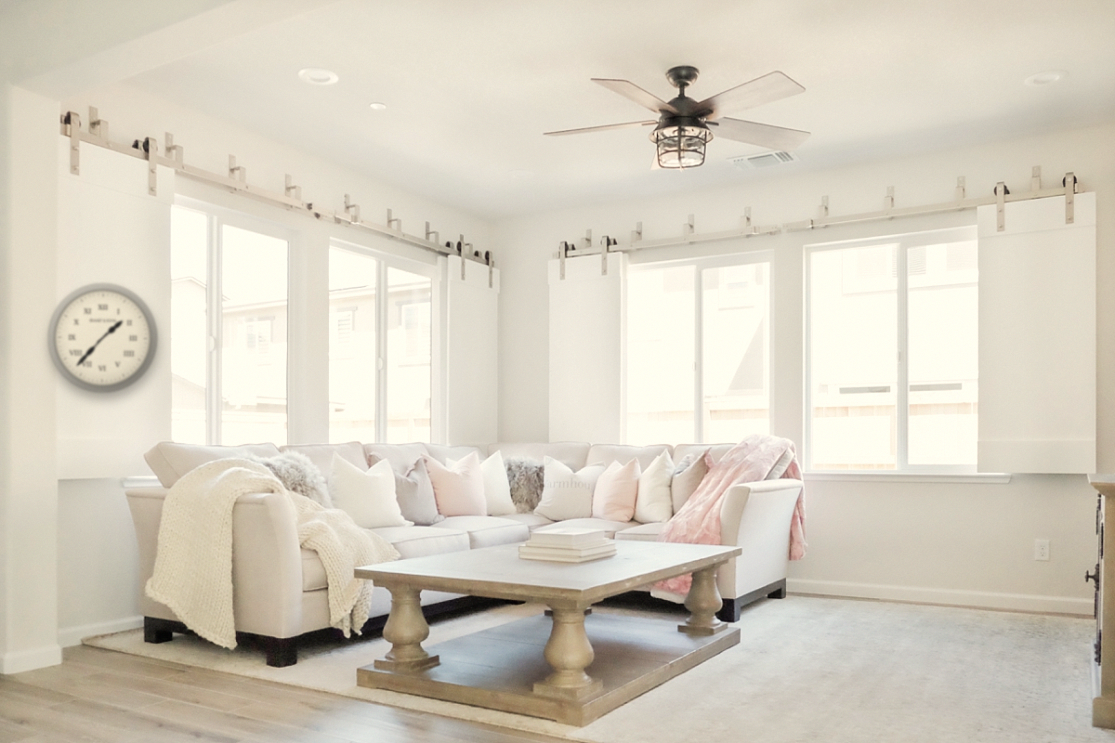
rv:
1.37
